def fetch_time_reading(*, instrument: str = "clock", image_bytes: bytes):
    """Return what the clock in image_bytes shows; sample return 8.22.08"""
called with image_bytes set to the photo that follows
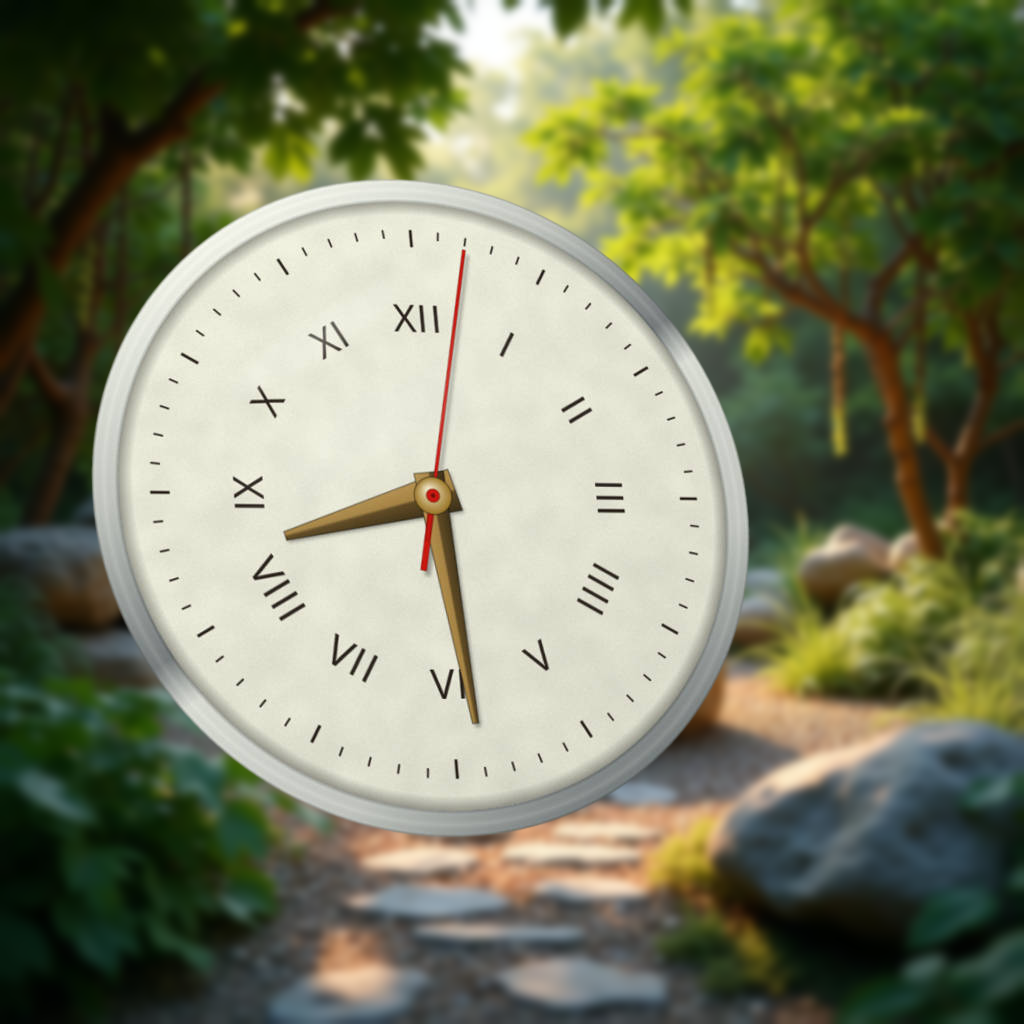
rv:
8.29.02
